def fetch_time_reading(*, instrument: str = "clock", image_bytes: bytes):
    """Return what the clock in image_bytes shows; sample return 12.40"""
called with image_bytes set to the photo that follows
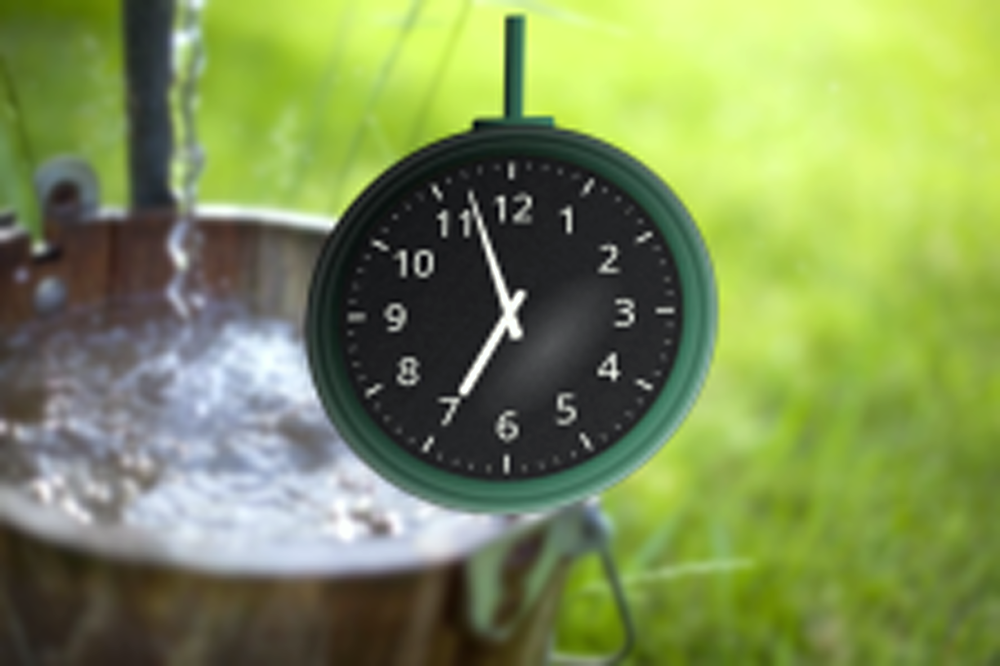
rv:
6.57
